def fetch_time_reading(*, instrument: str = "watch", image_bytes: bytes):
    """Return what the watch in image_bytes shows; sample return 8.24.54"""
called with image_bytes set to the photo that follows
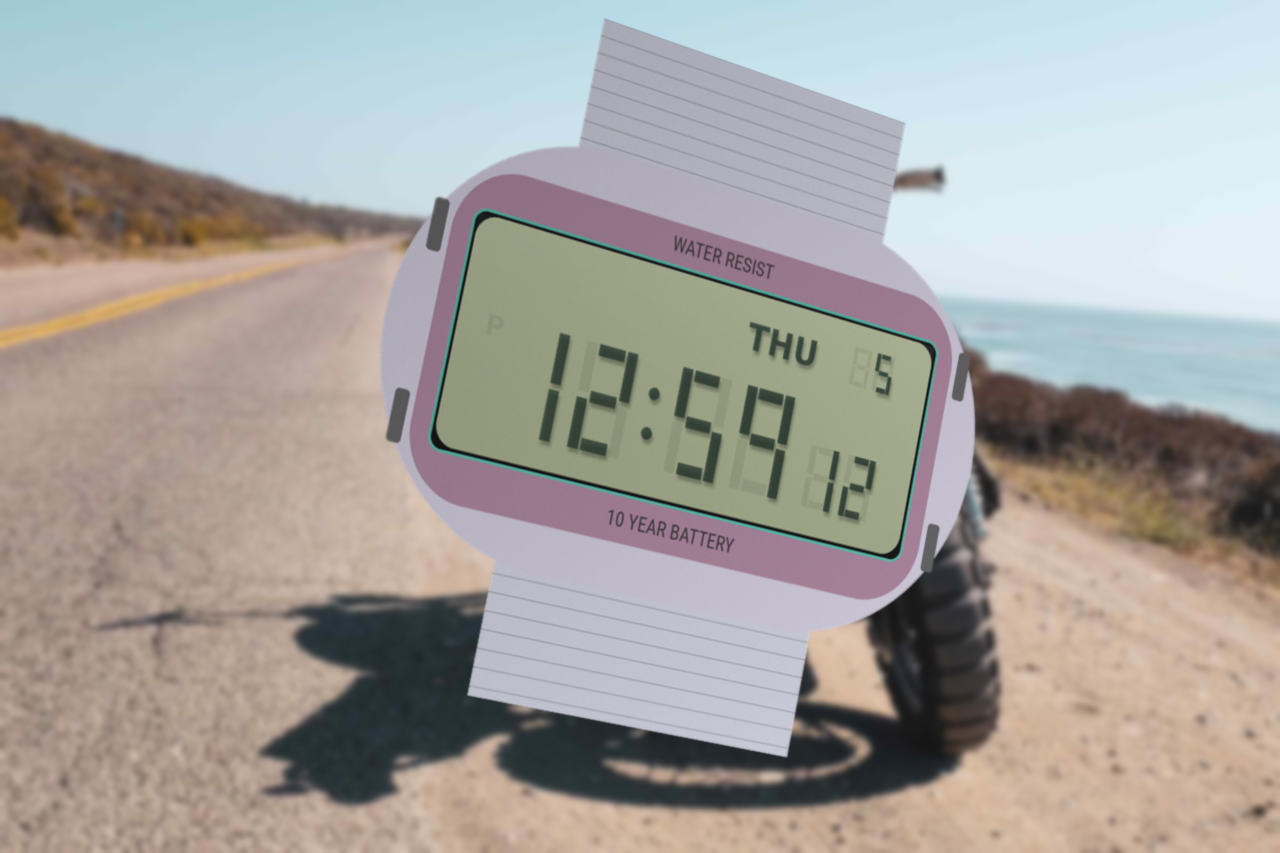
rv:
12.59.12
